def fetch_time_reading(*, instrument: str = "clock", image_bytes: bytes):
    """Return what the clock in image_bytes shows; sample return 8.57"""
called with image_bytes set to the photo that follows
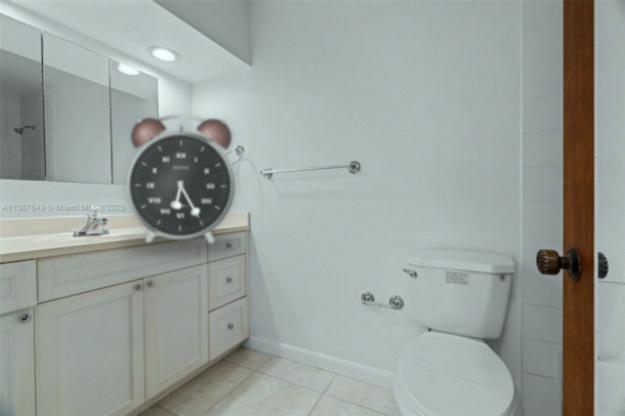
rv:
6.25
